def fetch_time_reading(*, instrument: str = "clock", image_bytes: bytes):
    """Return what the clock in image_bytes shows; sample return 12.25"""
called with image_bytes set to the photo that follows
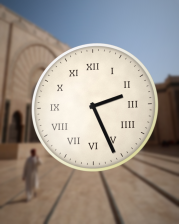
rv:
2.26
